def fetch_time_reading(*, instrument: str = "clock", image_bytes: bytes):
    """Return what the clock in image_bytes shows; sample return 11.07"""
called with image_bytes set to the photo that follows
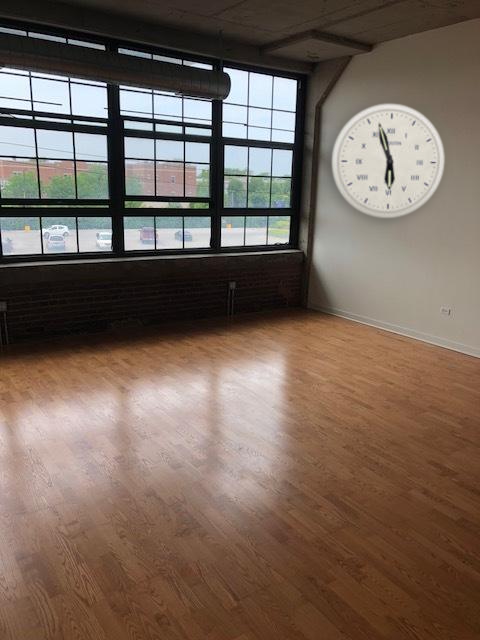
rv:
5.57
